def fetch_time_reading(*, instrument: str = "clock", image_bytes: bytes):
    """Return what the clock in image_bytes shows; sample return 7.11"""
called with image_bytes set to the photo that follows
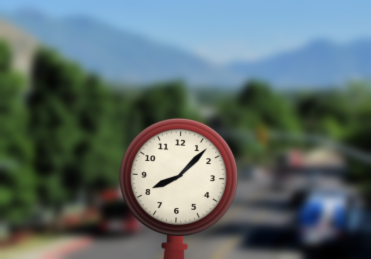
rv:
8.07
